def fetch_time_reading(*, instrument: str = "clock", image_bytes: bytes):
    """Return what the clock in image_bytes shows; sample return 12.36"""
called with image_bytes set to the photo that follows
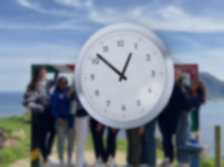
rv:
12.52
